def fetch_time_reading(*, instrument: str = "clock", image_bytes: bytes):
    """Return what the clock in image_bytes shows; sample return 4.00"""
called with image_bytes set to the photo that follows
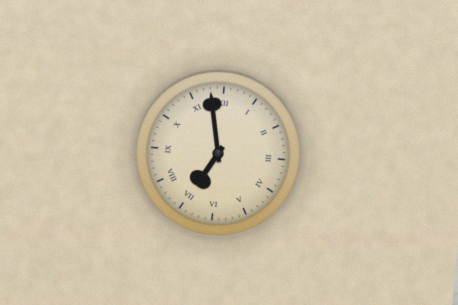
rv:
6.58
